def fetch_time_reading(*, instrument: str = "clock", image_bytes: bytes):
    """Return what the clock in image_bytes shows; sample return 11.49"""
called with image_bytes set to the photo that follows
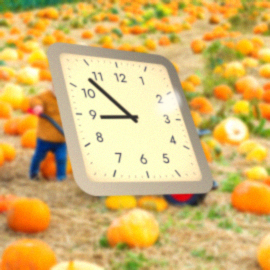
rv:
8.53
